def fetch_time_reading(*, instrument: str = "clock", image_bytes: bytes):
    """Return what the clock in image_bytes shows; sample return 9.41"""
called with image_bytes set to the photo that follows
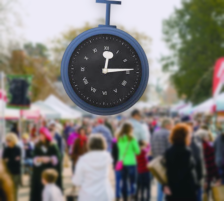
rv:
12.14
